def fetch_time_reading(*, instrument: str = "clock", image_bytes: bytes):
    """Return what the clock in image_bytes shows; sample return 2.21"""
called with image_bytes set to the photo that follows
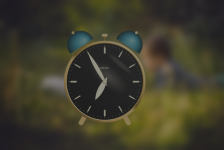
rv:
6.55
